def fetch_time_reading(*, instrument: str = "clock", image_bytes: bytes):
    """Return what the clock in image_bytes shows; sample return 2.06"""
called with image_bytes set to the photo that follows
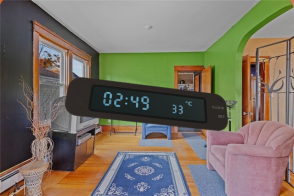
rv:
2.49
